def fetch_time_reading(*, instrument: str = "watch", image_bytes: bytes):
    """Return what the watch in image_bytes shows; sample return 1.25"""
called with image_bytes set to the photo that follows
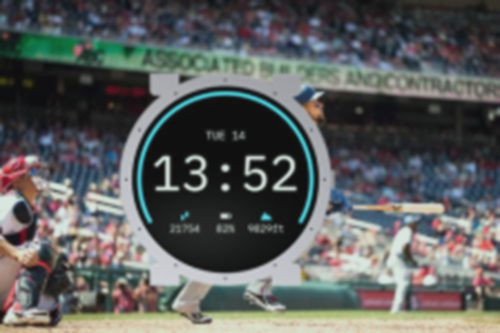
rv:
13.52
